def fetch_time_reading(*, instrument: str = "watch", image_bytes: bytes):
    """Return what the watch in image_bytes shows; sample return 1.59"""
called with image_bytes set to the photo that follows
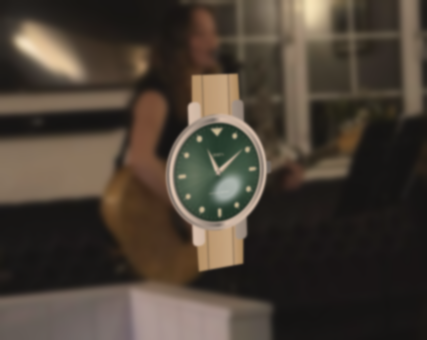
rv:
11.09
